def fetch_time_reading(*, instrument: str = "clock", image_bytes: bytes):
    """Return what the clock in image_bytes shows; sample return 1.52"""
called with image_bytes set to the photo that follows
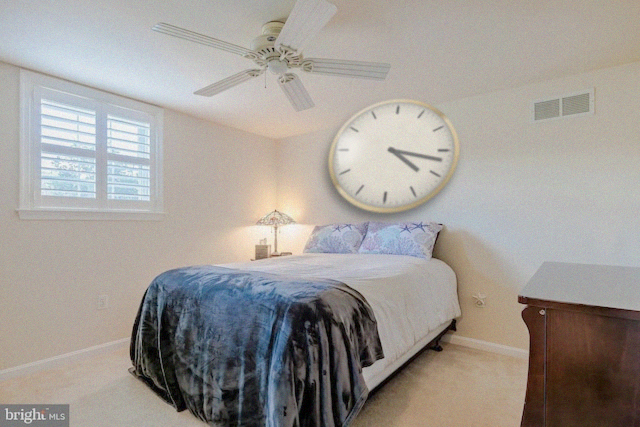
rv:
4.17
